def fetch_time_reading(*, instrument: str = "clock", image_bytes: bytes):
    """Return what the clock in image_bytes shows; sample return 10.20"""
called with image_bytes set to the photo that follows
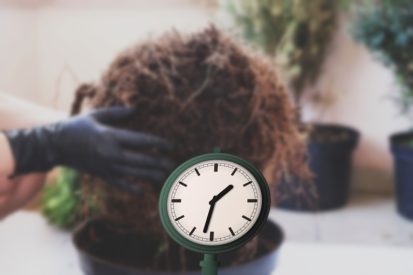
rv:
1.32
